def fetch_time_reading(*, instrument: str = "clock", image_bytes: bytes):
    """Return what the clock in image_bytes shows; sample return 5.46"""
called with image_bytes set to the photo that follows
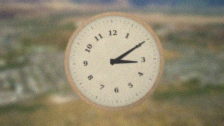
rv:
3.10
